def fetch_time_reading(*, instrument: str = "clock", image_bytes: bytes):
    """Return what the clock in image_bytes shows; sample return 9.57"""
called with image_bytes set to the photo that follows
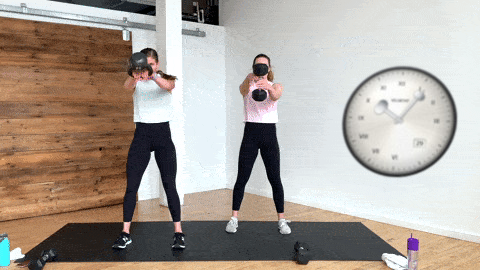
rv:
10.06
